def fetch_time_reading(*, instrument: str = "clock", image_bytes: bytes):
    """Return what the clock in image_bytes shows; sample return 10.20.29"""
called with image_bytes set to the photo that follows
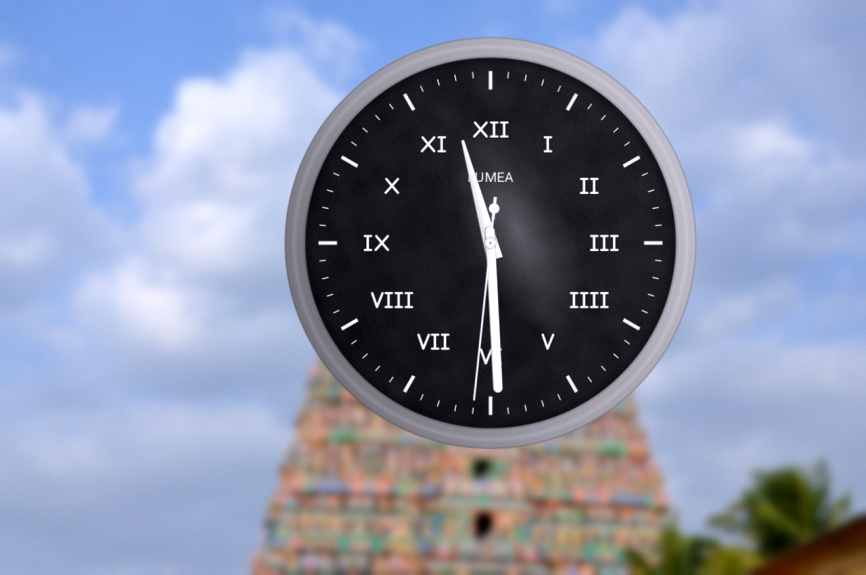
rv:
11.29.31
